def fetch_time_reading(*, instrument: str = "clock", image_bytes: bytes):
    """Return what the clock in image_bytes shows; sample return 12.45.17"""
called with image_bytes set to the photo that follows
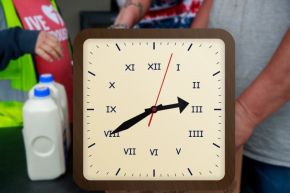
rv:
2.40.03
